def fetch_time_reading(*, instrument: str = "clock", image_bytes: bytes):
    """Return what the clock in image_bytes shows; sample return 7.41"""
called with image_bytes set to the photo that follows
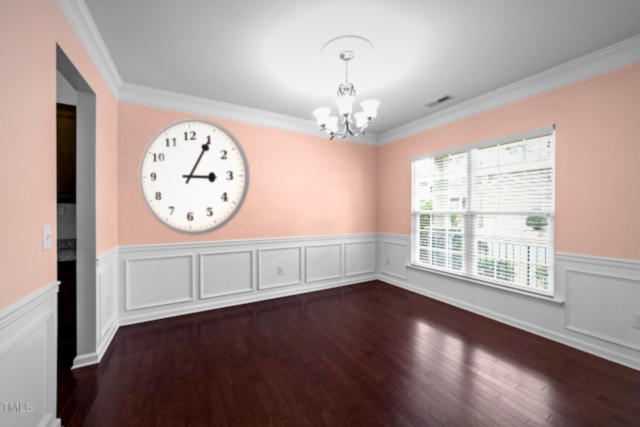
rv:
3.05
